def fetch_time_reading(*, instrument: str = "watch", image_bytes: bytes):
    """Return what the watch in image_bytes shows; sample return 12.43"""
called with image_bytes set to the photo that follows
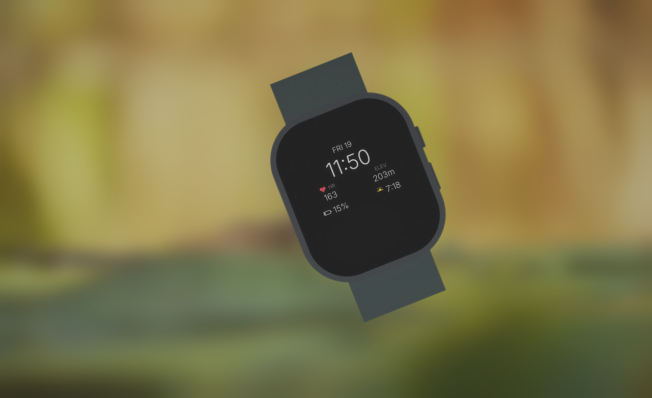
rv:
11.50
